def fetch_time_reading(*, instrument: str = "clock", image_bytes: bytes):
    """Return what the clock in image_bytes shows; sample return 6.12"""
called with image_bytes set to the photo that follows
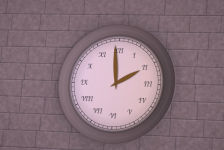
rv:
1.59
